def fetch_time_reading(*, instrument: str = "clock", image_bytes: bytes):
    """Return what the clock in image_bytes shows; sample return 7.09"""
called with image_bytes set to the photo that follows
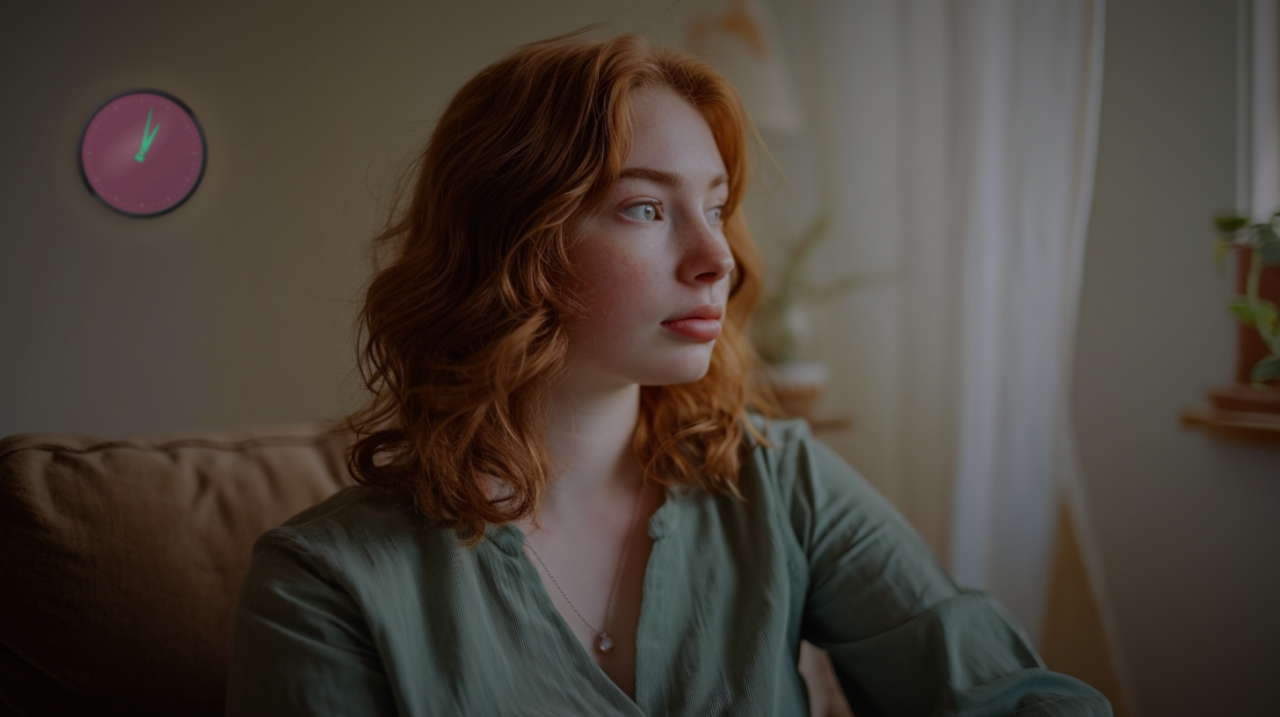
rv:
1.02
